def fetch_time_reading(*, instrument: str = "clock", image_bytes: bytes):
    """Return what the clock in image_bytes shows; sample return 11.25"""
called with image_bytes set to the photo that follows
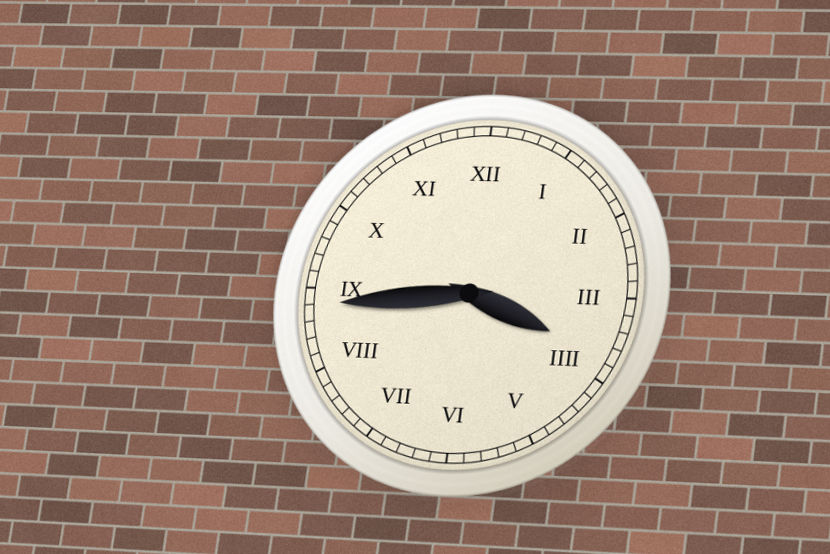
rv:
3.44
